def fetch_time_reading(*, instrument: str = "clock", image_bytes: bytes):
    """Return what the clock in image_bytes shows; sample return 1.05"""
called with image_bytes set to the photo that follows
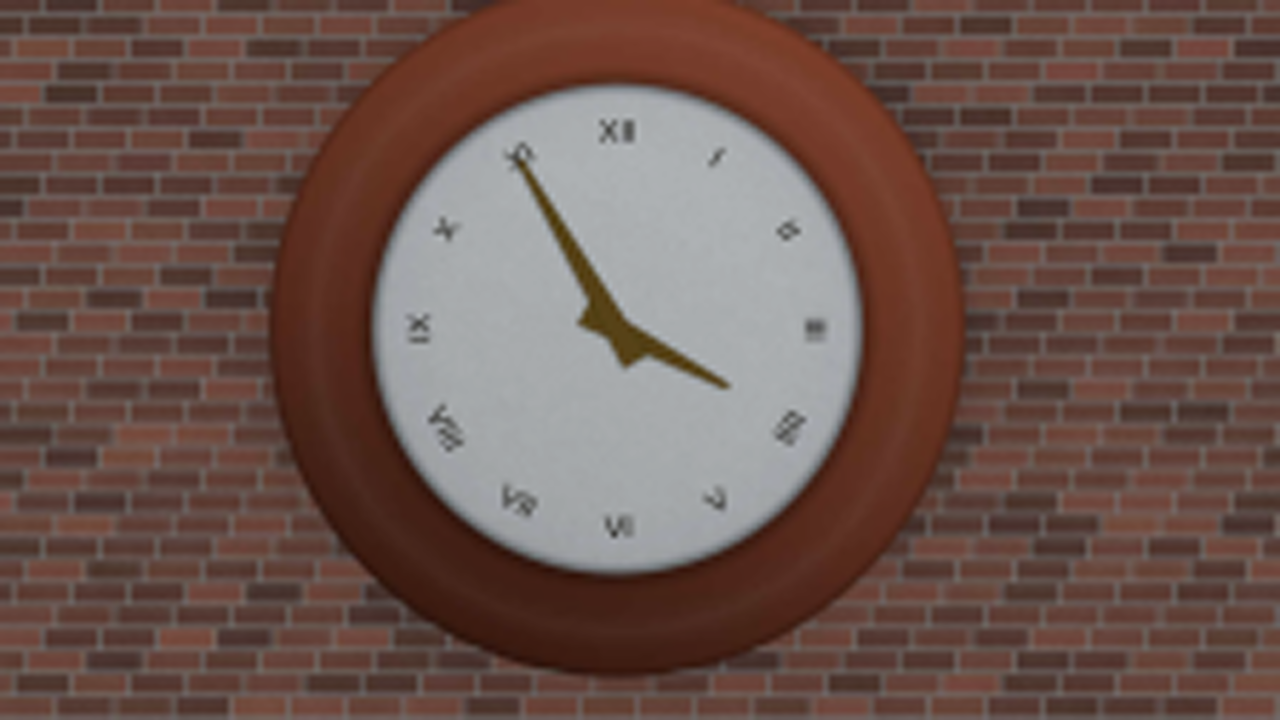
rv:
3.55
